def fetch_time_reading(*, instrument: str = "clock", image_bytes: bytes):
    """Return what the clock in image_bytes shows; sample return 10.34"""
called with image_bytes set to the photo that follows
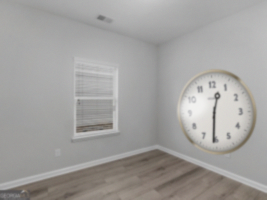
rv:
12.31
